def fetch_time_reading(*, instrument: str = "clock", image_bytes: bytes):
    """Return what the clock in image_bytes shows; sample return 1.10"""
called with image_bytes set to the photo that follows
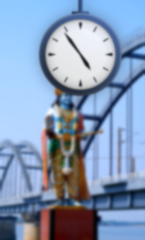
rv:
4.54
